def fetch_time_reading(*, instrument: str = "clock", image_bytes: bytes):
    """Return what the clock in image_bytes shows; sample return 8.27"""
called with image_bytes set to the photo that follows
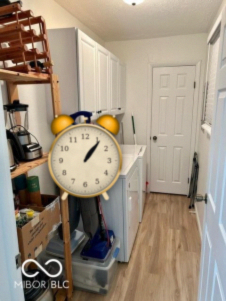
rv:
1.06
